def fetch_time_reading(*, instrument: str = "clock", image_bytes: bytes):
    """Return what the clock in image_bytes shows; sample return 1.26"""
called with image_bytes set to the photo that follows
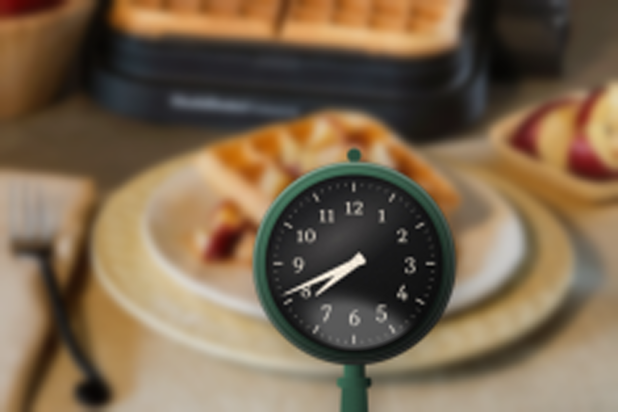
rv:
7.41
